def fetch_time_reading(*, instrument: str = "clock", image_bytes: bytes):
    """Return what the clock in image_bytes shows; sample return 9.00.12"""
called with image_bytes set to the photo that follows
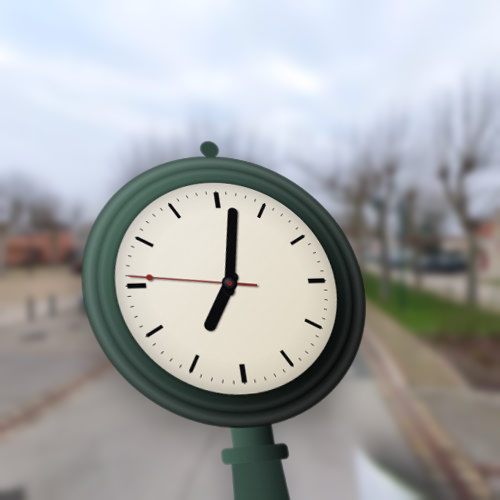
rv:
7.01.46
